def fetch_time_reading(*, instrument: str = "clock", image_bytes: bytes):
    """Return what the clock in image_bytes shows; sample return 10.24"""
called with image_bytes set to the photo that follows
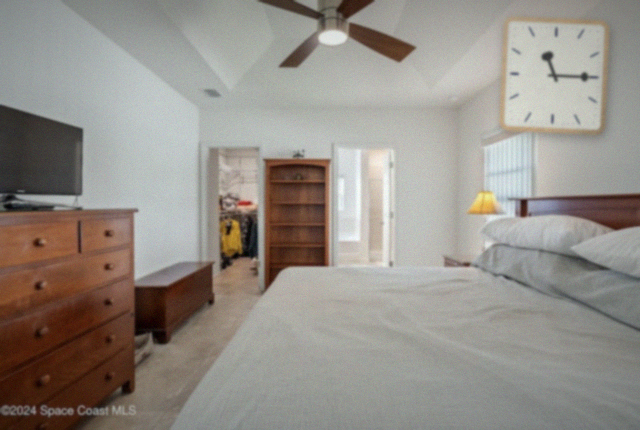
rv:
11.15
